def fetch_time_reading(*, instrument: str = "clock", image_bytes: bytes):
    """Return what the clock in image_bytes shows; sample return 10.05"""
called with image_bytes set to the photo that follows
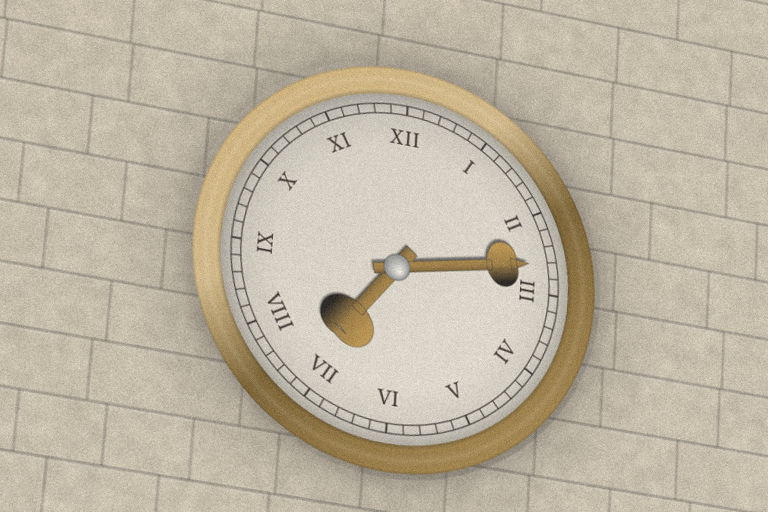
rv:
7.13
